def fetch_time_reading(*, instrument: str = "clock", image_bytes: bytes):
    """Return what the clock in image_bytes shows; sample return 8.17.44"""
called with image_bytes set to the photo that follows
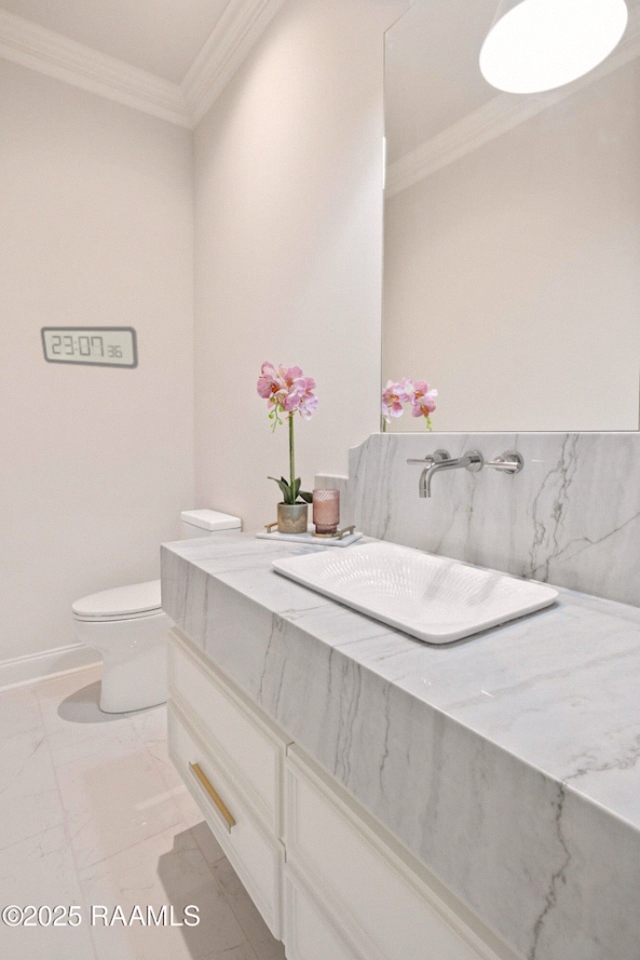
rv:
23.07.36
